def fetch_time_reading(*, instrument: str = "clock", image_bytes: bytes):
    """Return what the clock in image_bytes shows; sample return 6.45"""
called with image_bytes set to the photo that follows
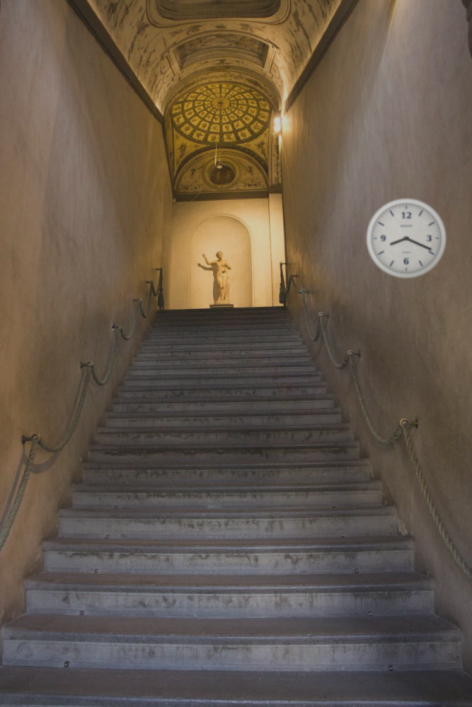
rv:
8.19
